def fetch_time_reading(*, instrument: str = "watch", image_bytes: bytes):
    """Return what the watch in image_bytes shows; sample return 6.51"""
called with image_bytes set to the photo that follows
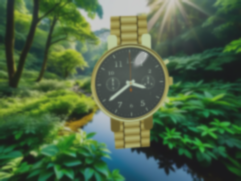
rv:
3.39
